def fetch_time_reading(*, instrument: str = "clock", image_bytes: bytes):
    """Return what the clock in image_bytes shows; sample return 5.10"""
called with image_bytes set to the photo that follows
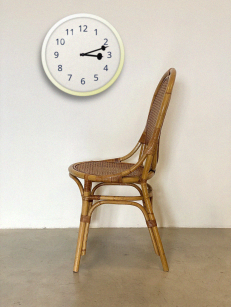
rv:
3.12
